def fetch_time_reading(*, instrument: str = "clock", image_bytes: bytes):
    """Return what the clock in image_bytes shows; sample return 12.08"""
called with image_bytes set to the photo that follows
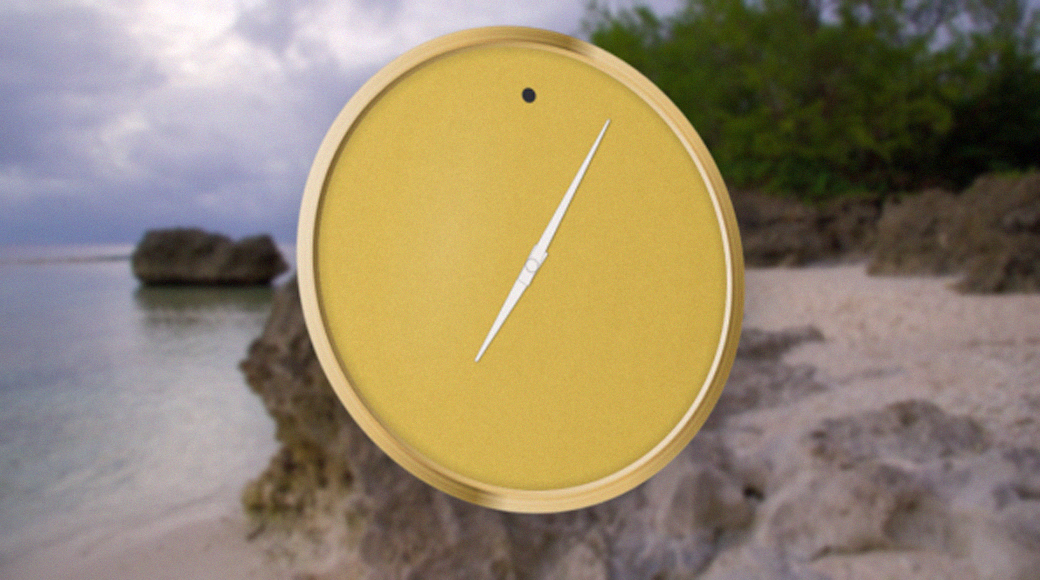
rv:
7.05
